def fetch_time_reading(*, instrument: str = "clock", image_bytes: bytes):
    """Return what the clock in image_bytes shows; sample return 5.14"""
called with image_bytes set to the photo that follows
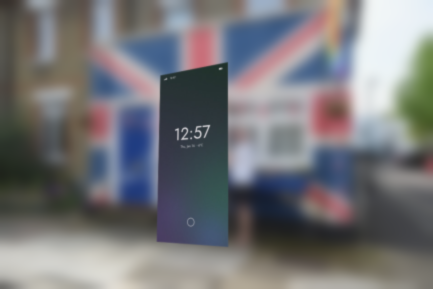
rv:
12.57
